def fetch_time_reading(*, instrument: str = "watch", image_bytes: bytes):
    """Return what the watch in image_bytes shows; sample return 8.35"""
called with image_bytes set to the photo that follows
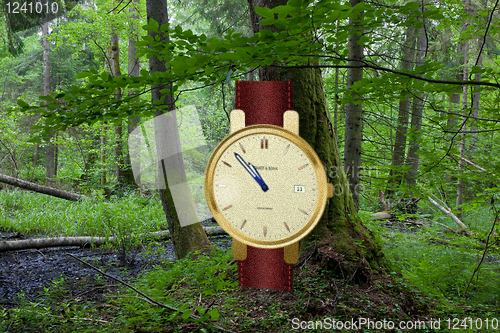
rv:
10.53
